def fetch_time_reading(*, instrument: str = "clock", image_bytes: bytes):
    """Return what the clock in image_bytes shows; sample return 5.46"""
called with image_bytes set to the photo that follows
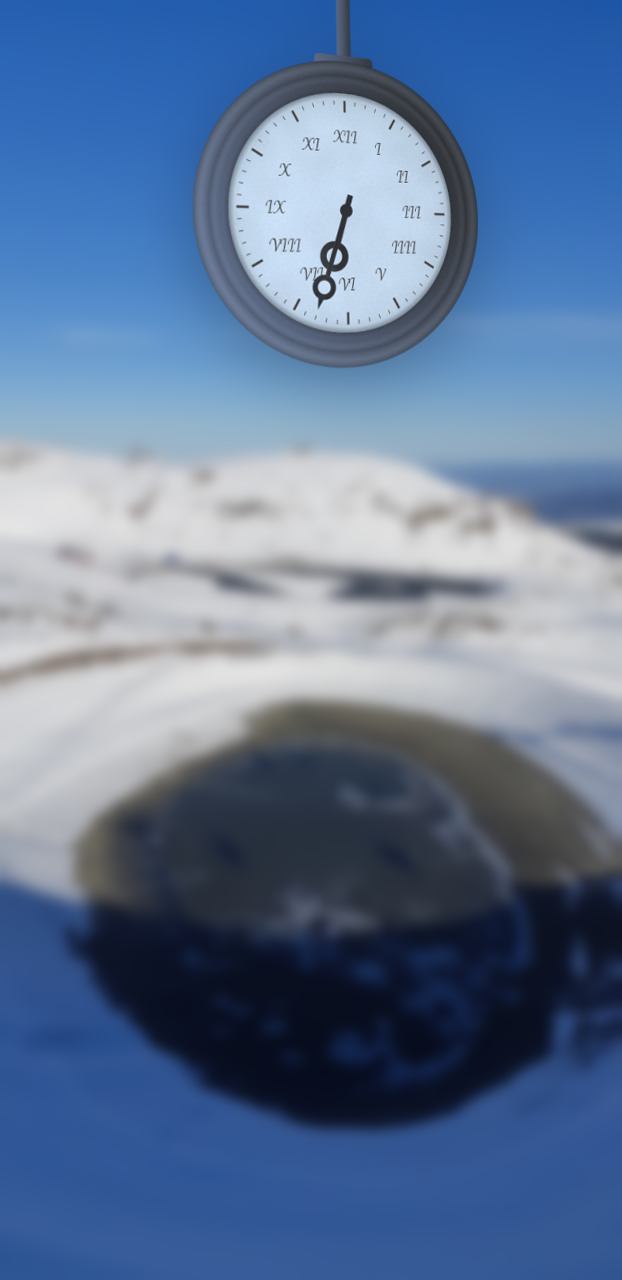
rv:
6.33
